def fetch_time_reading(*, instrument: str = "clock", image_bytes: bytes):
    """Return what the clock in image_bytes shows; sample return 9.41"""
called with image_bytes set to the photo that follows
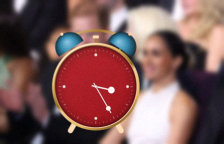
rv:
3.25
